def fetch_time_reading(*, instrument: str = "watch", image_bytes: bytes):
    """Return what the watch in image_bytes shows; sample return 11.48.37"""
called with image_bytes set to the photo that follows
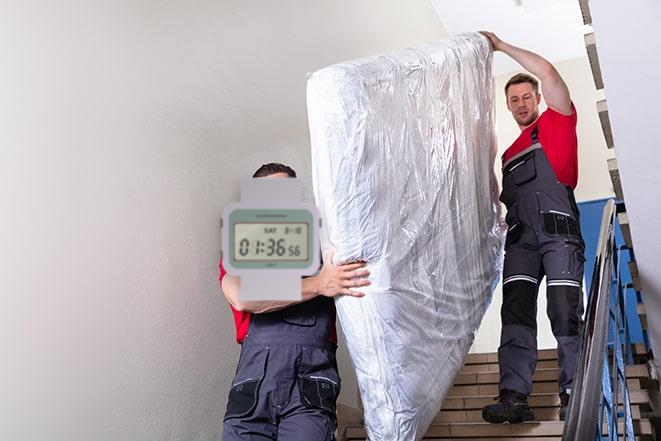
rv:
1.36.56
